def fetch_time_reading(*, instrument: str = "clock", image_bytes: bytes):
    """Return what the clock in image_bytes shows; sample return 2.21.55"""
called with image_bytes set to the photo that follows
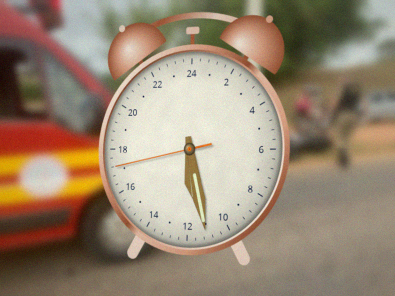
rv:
11.27.43
